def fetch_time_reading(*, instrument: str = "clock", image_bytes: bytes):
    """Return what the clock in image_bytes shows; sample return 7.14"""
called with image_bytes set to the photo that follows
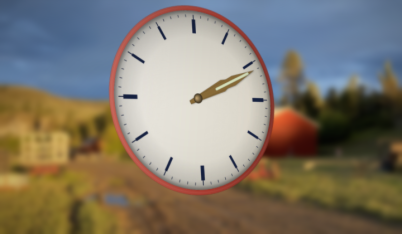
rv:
2.11
